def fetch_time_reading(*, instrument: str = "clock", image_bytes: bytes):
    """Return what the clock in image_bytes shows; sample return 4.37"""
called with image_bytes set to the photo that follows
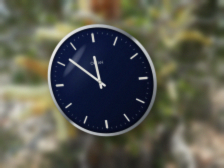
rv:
11.52
